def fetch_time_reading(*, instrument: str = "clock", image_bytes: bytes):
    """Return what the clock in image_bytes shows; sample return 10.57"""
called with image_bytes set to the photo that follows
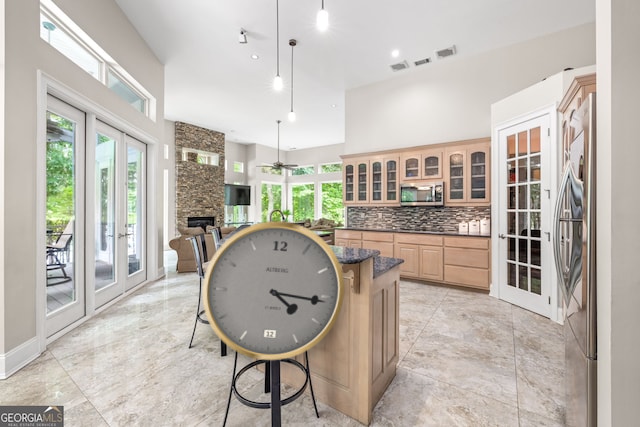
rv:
4.16
